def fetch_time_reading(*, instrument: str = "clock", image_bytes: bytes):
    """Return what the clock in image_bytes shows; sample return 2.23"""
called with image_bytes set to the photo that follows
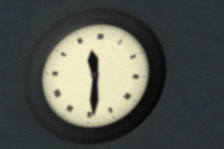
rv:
11.29
